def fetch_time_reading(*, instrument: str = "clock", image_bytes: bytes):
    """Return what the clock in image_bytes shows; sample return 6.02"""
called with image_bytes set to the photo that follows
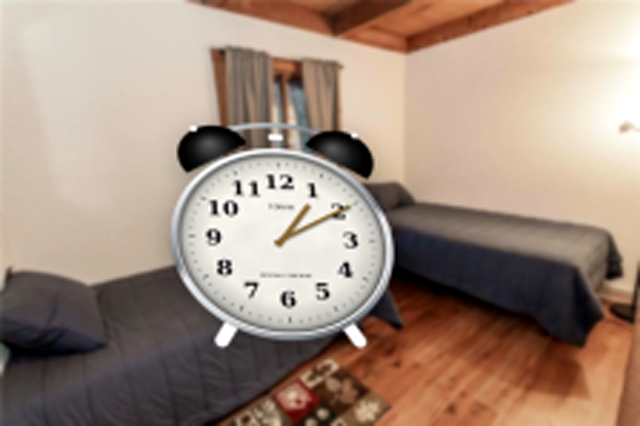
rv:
1.10
